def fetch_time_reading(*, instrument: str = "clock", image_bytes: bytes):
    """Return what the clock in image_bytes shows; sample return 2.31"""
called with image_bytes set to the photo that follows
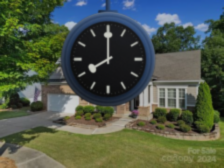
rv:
8.00
